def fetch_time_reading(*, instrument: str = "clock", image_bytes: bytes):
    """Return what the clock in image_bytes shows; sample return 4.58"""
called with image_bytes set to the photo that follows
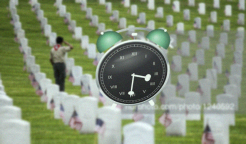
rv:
3.31
